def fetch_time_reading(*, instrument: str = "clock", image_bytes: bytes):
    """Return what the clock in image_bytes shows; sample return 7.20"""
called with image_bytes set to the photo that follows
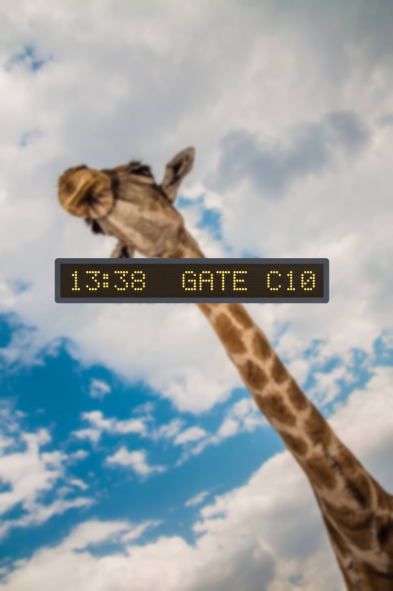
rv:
13.38
